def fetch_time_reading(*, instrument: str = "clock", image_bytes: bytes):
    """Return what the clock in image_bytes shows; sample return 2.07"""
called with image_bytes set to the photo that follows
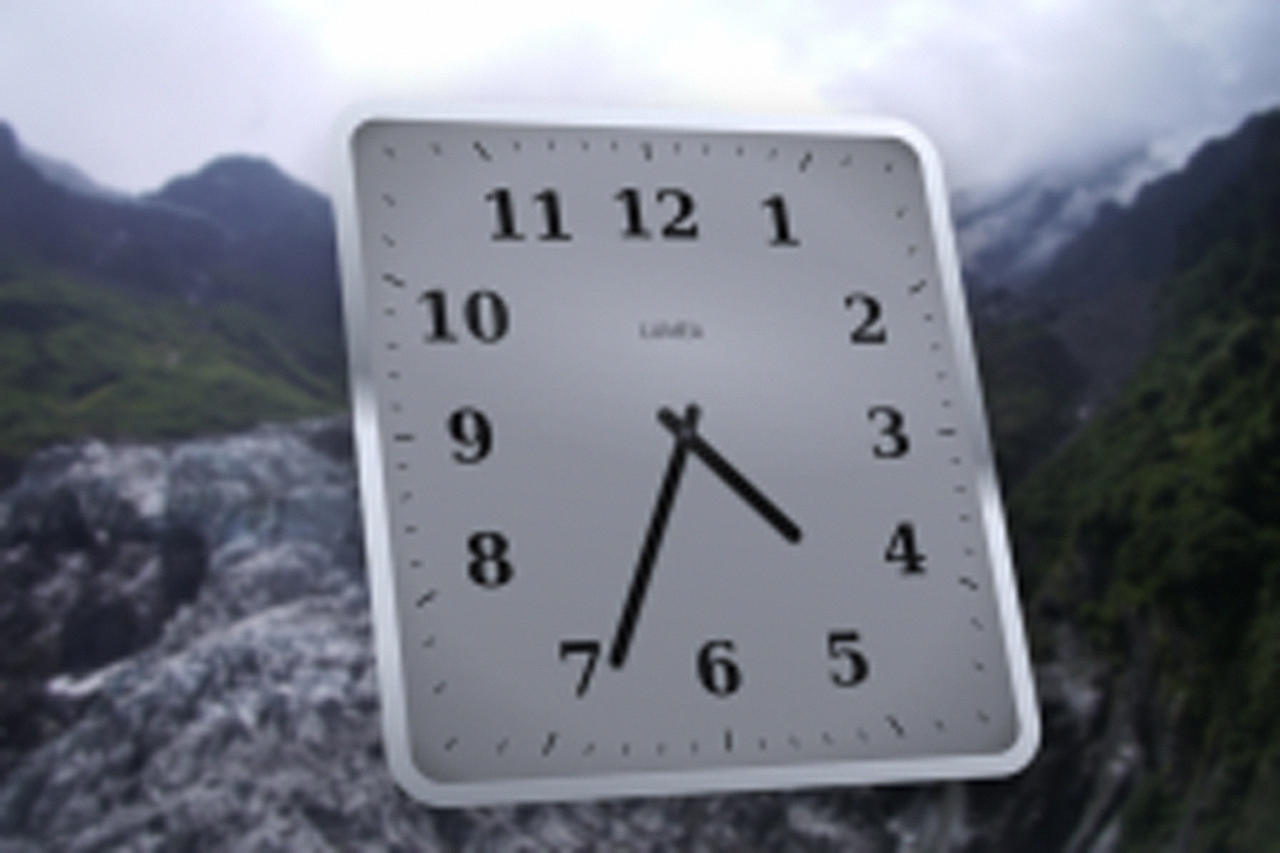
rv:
4.34
